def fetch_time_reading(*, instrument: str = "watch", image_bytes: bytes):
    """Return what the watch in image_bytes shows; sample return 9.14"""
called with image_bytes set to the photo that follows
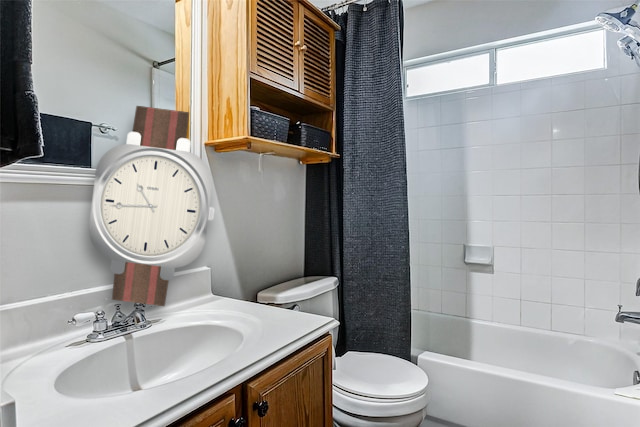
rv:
10.44
